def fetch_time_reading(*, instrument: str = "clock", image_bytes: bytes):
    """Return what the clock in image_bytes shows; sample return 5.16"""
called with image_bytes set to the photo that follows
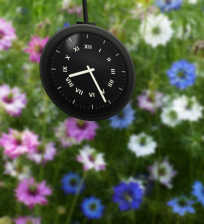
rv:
8.26
